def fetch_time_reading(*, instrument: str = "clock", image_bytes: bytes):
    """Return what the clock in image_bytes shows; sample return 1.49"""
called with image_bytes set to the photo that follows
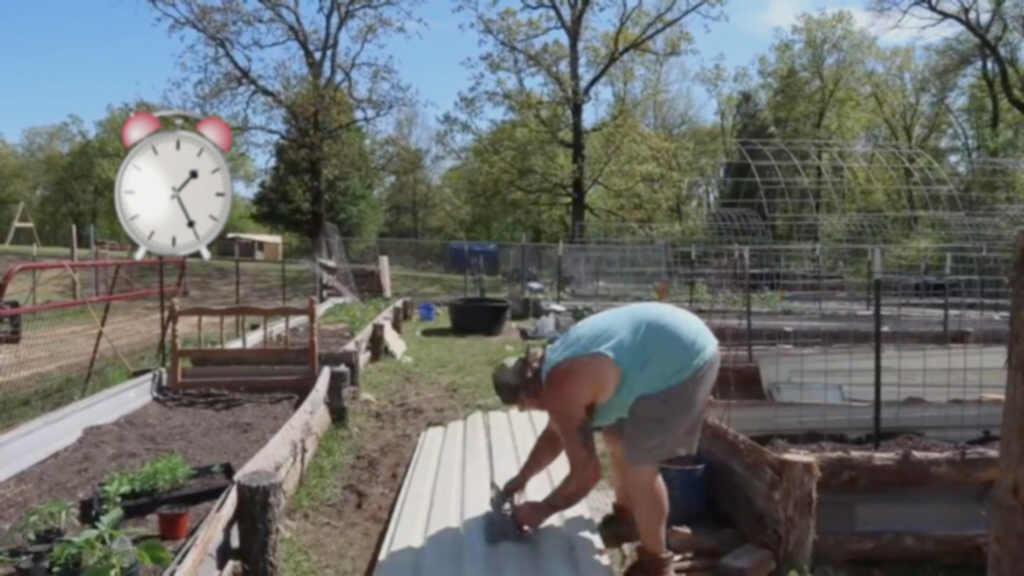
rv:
1.25
